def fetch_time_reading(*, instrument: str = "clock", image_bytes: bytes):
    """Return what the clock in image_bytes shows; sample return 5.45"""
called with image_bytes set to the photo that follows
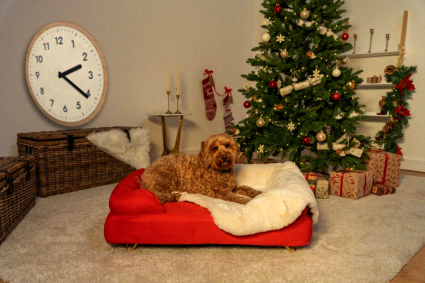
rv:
2.21
